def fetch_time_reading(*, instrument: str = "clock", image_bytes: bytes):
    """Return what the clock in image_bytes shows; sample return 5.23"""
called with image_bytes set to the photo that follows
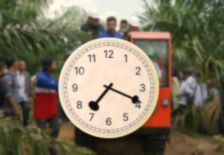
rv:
7.19
